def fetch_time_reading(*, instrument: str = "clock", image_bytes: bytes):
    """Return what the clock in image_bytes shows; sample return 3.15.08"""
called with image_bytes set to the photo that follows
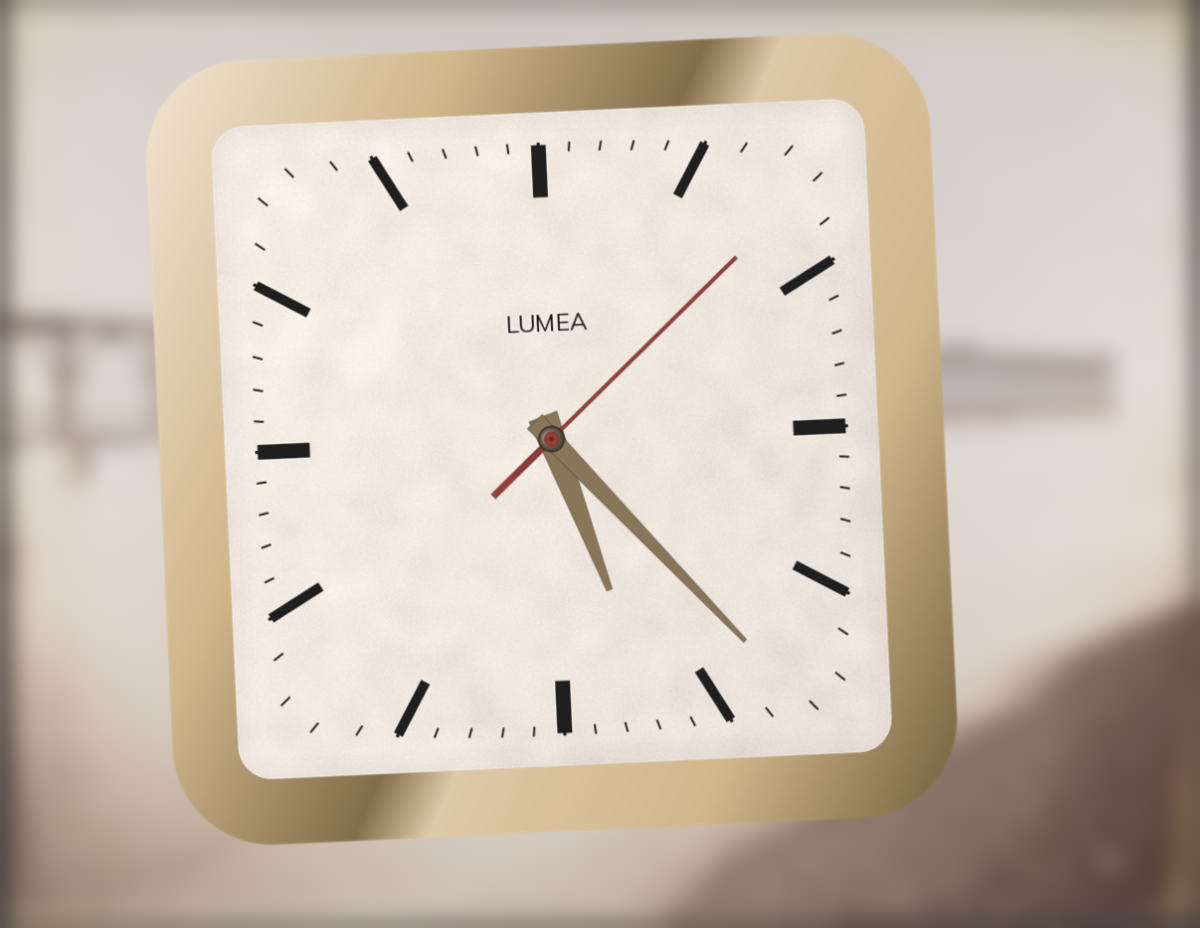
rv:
5.23.08
